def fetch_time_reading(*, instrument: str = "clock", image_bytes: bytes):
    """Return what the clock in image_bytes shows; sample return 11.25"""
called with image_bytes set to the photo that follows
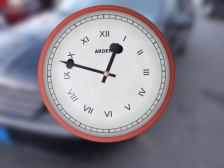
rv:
12.48
